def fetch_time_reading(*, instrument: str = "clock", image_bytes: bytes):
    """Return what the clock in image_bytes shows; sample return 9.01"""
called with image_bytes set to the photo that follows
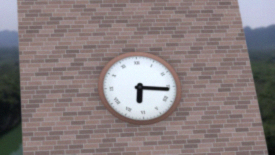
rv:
6.16
